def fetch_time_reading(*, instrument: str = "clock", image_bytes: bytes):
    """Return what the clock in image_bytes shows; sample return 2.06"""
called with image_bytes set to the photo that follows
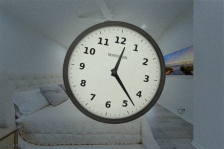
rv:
12.23
